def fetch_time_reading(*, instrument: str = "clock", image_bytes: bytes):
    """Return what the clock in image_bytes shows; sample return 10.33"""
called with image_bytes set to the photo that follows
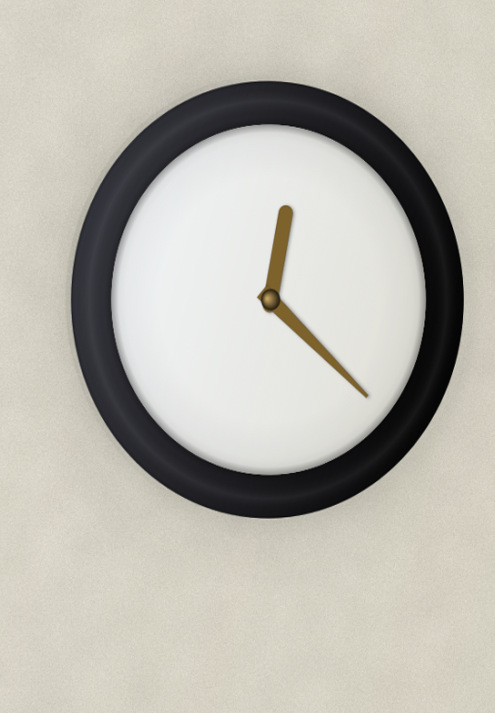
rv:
12.22
